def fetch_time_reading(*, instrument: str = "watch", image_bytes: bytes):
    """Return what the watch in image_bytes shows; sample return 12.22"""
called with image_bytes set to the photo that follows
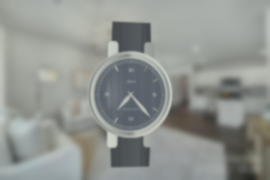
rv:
7.23
